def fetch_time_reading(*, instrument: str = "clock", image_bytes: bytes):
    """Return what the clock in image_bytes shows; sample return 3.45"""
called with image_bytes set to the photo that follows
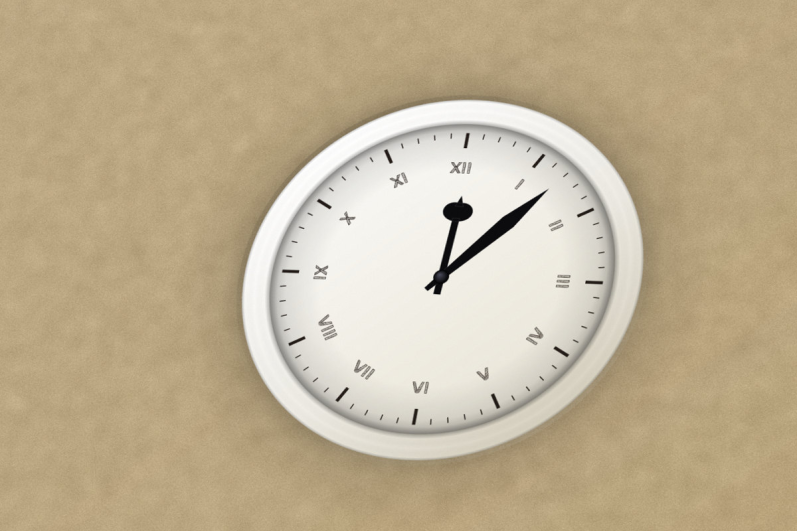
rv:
12.07
